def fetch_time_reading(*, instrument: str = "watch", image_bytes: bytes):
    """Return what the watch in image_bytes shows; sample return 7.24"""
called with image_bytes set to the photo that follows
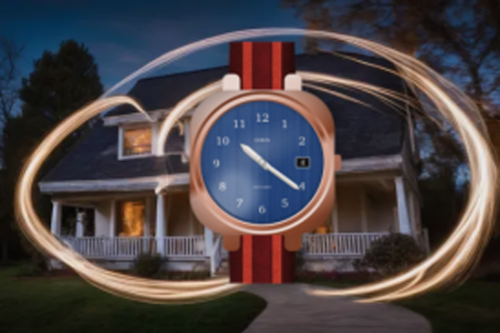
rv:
10.21
